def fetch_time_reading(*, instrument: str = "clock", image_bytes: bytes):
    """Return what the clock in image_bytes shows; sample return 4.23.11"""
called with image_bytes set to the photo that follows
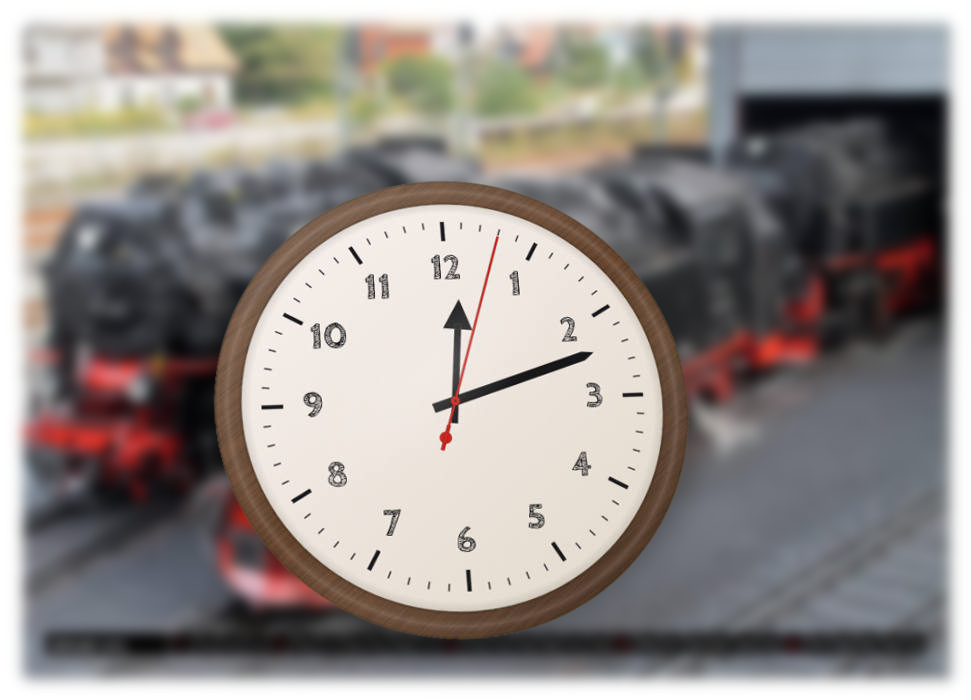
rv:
12.12.03
